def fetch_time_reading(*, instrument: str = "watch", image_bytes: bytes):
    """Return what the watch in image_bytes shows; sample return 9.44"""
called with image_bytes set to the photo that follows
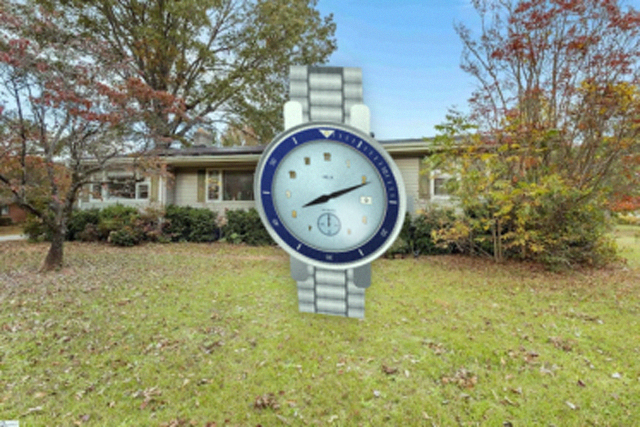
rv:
8.11
